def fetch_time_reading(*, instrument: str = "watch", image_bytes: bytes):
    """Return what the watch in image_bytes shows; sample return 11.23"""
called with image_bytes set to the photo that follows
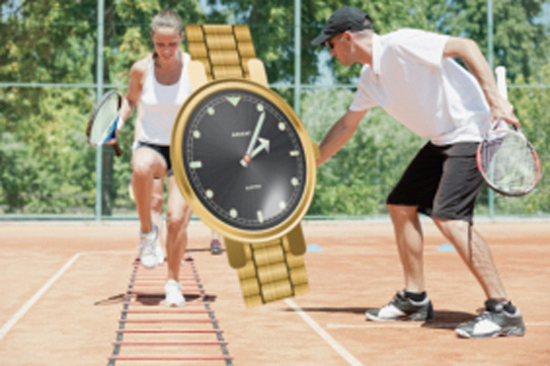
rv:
2.06
